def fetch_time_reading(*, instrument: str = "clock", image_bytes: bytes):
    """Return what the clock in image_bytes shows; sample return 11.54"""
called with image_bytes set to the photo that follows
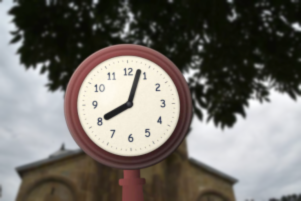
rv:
8.03
